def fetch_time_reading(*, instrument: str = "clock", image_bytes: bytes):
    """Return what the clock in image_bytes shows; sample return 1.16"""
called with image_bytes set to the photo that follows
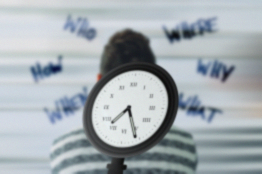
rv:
7.26
